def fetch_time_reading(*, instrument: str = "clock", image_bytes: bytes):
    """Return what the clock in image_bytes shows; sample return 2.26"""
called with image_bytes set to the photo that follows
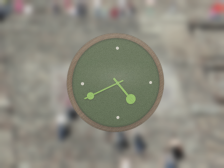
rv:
4.41
